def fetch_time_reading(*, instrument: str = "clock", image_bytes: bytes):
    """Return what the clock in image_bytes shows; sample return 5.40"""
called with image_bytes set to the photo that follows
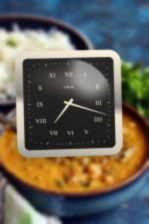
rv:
7.18
